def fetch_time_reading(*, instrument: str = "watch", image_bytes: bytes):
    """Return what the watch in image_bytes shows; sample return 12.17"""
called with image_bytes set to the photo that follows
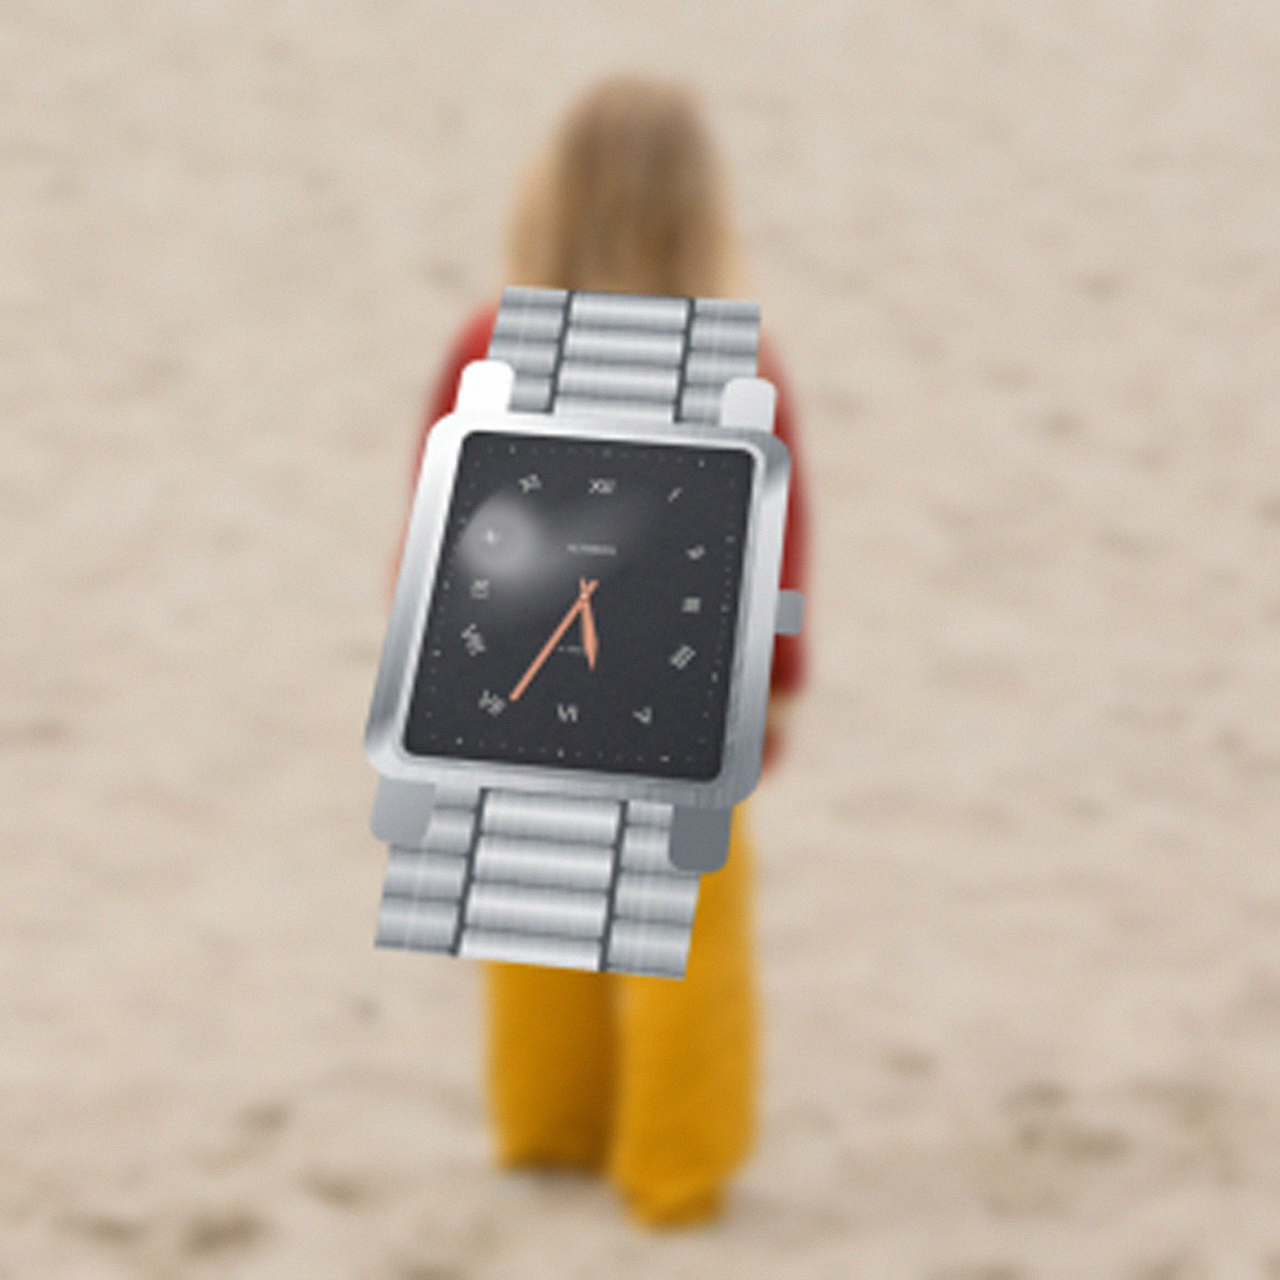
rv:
5.34
